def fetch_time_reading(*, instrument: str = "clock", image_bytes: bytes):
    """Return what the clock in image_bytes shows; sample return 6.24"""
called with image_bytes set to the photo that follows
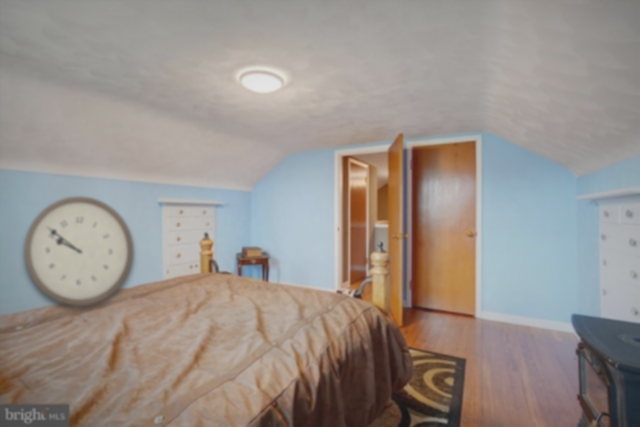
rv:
9.51
